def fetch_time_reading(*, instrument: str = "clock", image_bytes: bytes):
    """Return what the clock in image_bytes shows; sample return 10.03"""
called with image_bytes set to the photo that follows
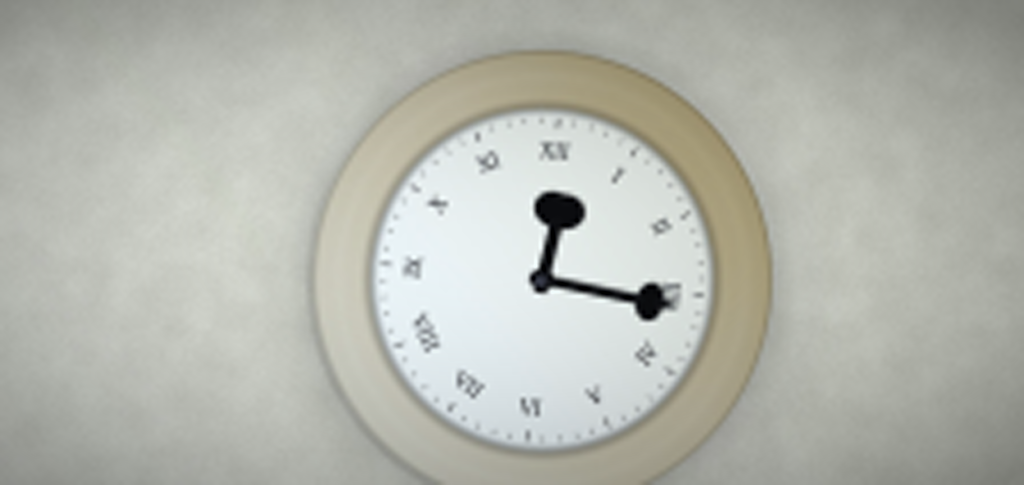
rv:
12.16
